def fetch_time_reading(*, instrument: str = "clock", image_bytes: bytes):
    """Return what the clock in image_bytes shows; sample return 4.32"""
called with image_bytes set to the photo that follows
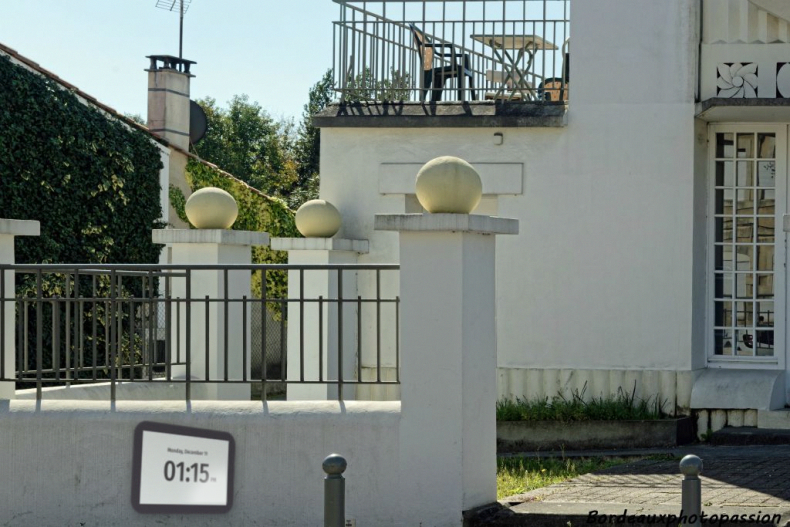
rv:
1.15
